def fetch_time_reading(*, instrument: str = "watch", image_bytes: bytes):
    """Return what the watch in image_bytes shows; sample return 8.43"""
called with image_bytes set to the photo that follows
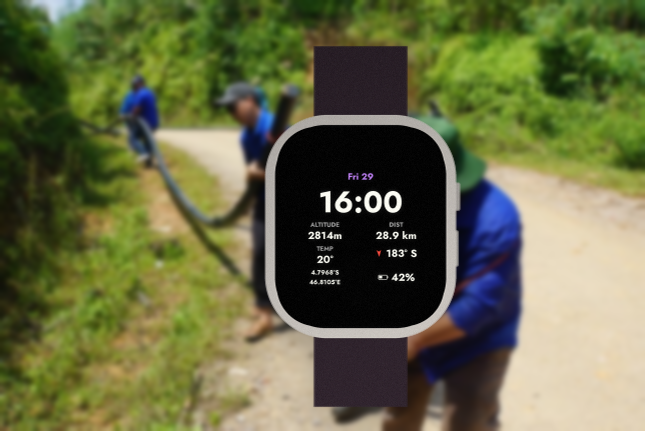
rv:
16.00
